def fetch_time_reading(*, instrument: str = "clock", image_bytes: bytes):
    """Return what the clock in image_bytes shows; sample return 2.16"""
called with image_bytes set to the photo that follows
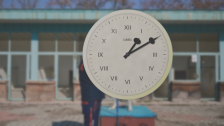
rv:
1.10
